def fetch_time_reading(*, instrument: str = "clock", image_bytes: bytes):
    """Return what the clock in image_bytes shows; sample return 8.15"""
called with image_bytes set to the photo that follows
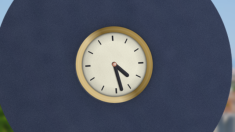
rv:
4.28
